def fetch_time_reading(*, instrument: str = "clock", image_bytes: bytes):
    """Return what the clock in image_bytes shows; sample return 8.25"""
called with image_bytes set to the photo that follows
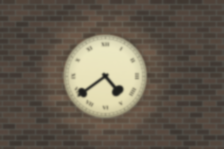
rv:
4.39
